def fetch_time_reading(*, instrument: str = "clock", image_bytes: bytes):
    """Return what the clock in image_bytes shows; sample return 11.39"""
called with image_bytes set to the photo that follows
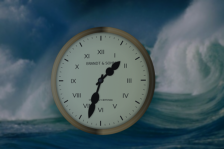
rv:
1.33
